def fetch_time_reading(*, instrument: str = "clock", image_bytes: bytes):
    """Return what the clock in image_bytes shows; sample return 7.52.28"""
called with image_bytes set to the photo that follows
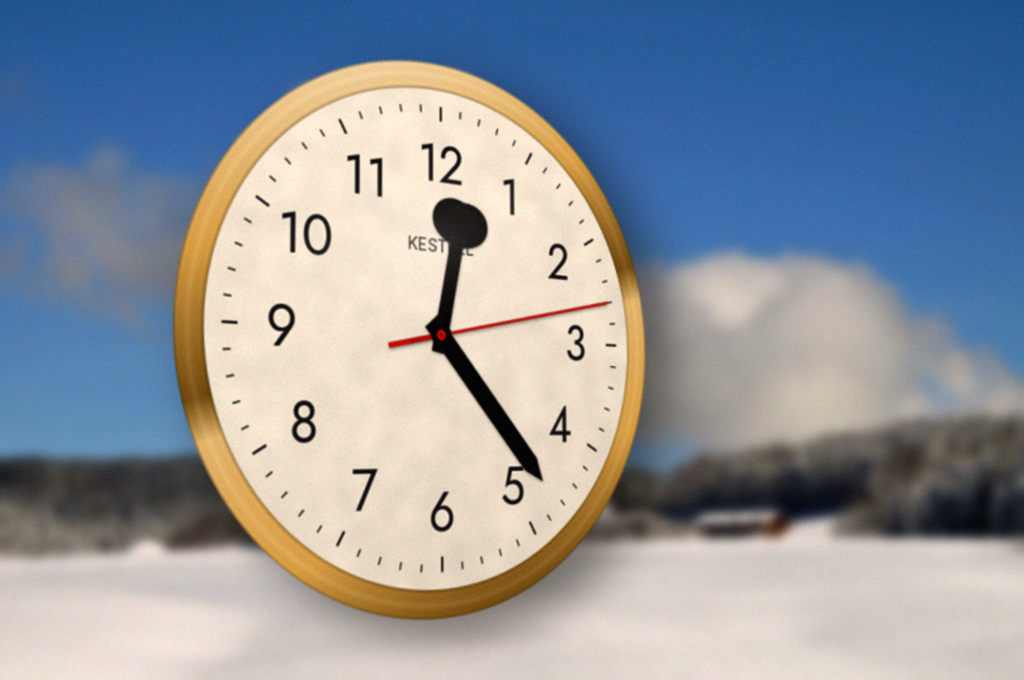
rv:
12.23.13
